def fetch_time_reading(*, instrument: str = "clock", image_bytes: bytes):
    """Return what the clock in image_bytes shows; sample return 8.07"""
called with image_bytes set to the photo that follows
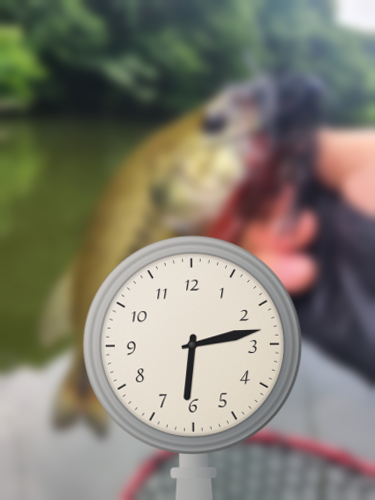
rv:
6.13
